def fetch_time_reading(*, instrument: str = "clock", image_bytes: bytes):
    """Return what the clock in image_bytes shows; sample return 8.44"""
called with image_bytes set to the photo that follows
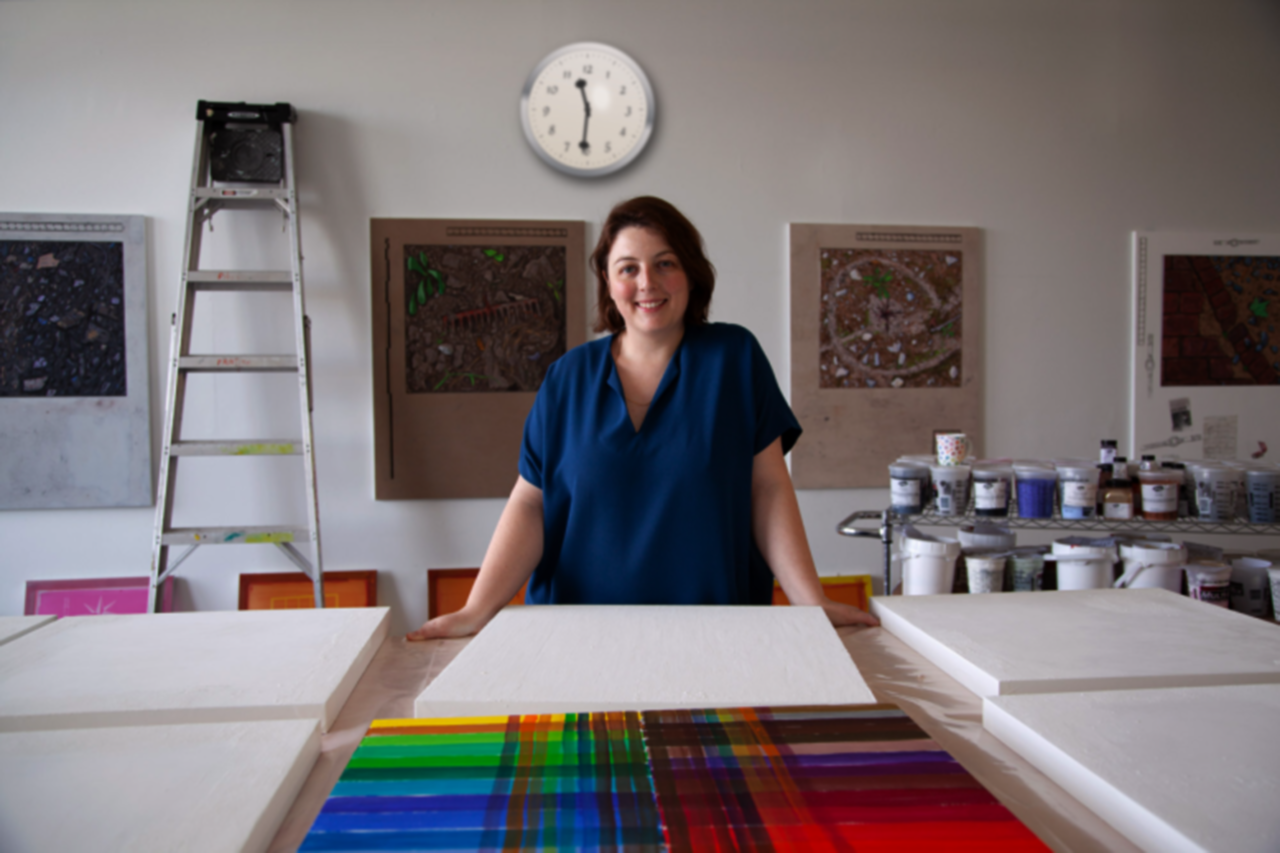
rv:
11.31
